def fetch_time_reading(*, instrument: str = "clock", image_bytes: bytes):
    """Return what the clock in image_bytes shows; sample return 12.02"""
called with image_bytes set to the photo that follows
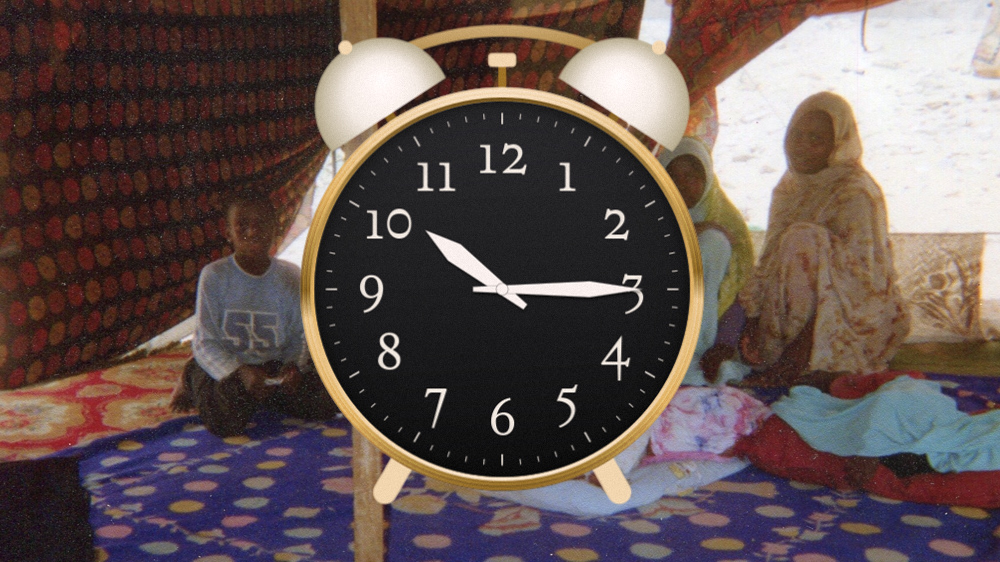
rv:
10.15
